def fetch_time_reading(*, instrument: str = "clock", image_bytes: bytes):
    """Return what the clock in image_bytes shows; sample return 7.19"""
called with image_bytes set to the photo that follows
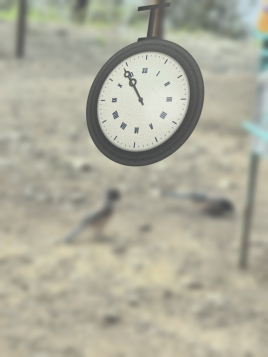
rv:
10.54
